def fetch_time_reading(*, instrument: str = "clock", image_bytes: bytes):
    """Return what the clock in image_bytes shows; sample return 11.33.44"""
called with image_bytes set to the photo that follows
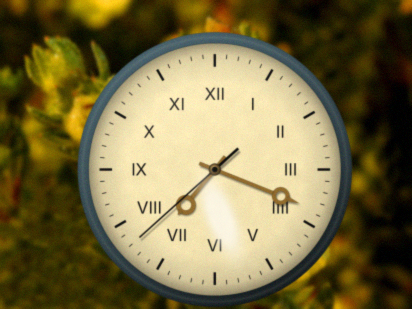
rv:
7.18.38
